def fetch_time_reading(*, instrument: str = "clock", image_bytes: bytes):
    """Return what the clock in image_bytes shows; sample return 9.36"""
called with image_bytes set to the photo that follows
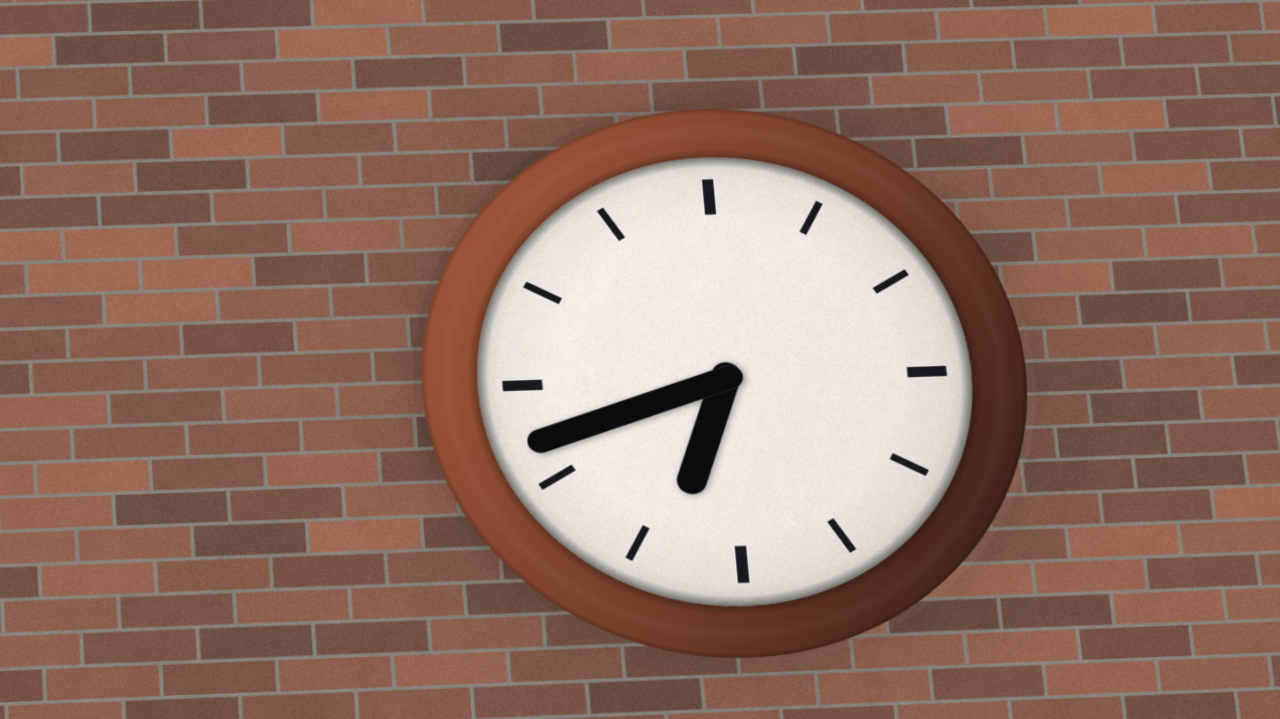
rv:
6.42
